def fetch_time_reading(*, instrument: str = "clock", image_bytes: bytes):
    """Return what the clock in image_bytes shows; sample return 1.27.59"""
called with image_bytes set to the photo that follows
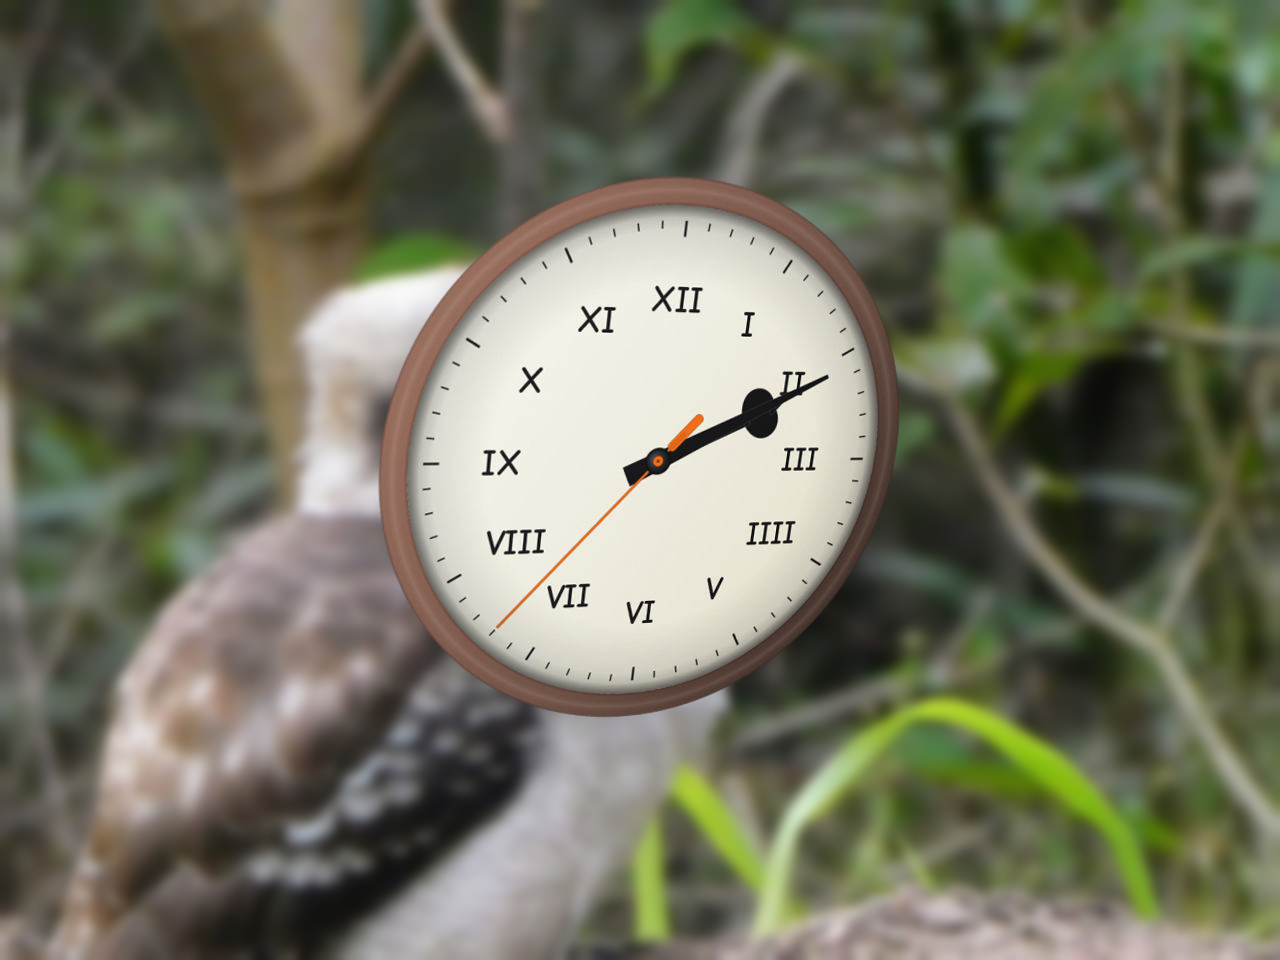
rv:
2.10.37
